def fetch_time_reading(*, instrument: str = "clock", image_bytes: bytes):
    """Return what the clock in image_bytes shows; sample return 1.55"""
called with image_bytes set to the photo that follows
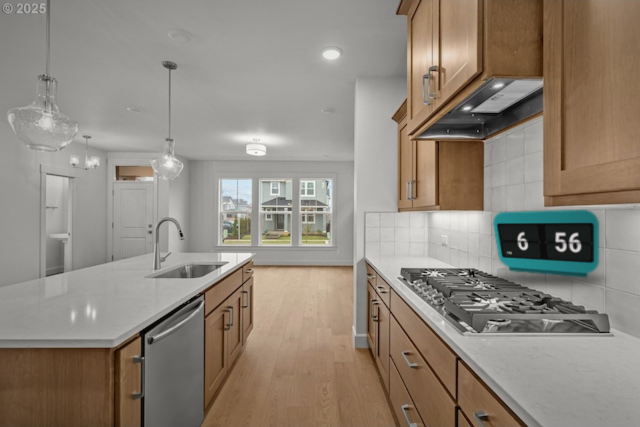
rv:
6.56
